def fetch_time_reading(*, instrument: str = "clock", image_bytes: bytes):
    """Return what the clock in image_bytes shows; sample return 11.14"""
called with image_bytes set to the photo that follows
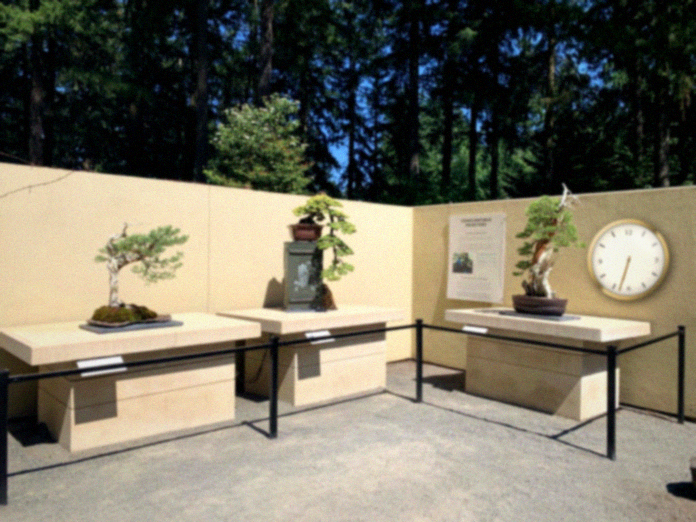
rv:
6.33
